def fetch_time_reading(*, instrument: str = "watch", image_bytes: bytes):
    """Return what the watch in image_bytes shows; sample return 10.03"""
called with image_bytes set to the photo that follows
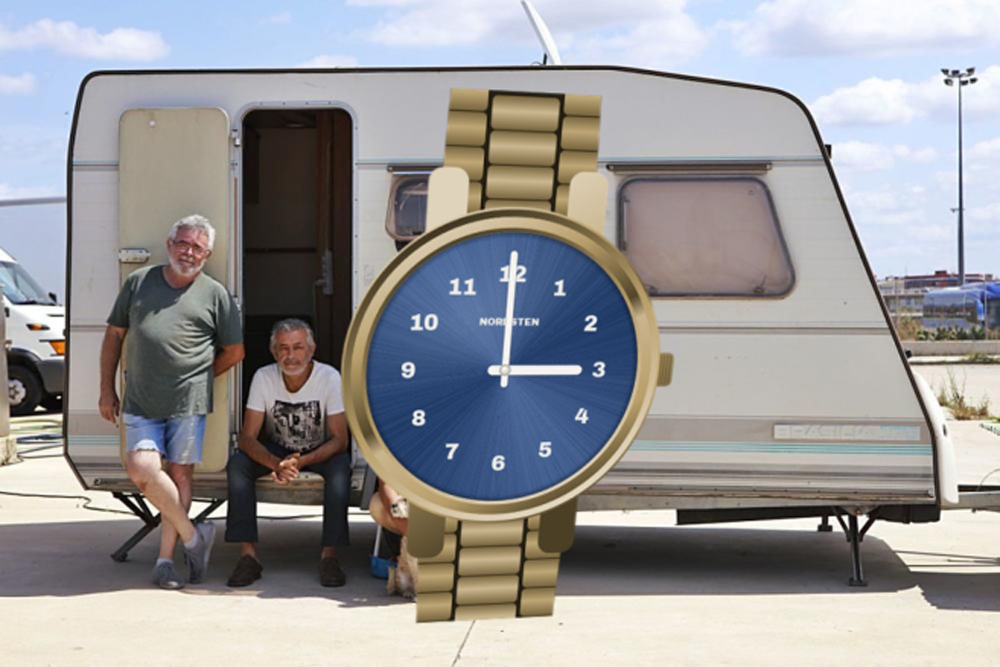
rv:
3.00
